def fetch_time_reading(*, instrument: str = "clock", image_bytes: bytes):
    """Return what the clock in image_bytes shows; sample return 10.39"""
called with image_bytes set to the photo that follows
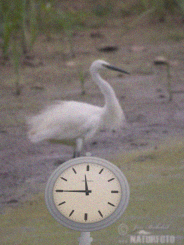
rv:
11.45
